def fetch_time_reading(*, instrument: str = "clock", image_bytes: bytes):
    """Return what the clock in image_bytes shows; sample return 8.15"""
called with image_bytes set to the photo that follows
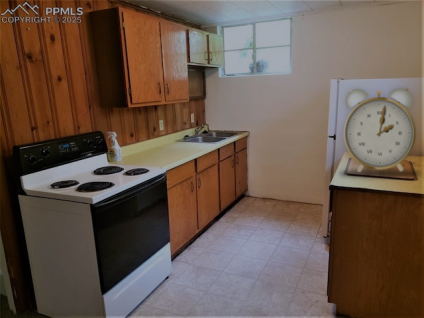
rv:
2.02
